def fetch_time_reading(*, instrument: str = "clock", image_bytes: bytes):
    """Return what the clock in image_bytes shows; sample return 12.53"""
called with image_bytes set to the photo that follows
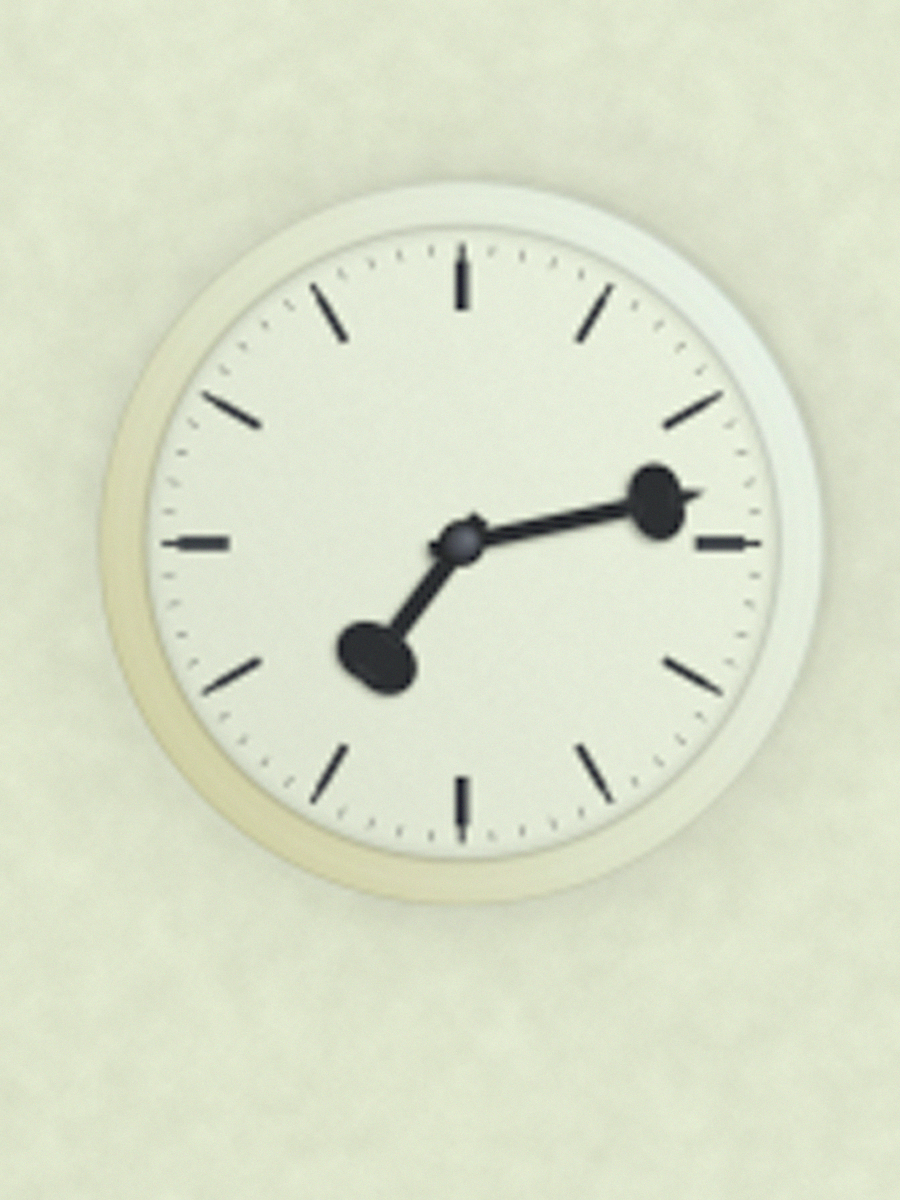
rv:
7.13
